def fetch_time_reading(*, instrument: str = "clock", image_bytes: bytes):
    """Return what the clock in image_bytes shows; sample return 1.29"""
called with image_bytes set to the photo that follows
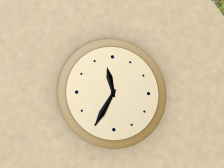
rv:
11.35
